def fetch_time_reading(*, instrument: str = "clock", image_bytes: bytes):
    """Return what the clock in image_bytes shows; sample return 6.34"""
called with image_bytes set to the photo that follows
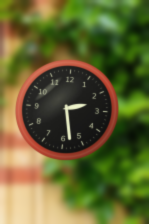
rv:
2.28
